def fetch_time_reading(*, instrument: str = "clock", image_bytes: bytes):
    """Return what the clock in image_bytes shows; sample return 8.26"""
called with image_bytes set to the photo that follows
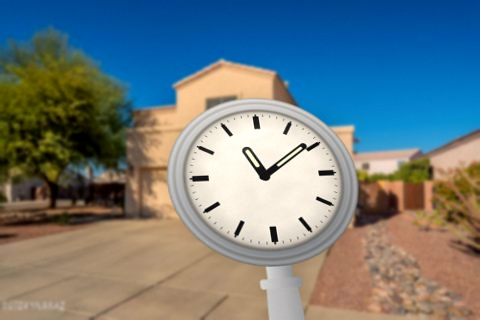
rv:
11.09
